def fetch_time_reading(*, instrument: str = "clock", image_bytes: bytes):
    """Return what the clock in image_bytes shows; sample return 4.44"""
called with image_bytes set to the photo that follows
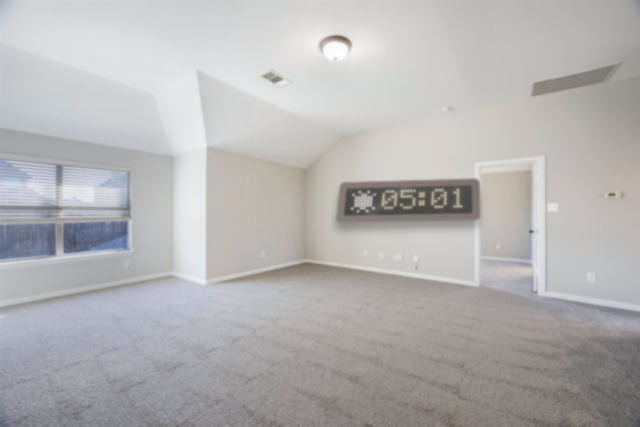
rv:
5.01
